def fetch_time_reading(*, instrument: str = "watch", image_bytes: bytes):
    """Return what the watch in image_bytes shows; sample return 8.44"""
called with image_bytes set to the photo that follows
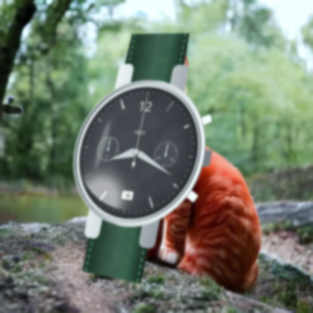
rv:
8.19
